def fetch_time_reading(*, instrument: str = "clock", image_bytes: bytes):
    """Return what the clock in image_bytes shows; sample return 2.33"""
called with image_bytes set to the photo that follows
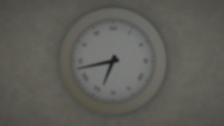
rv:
6.43
